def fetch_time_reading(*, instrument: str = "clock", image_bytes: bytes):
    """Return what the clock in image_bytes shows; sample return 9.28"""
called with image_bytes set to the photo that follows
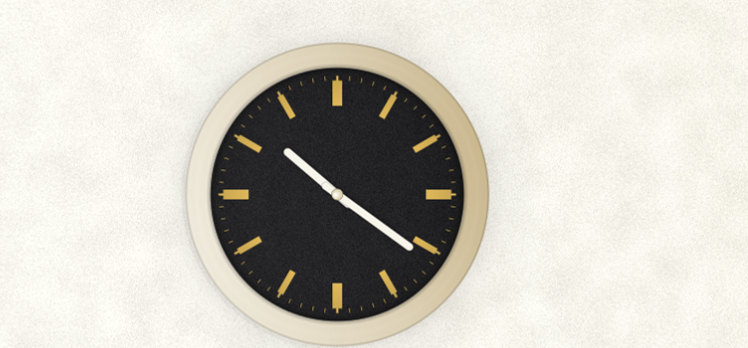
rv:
10.21
